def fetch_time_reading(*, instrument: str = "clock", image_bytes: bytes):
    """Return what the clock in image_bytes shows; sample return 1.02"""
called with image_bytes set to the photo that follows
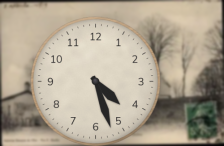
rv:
4.27
